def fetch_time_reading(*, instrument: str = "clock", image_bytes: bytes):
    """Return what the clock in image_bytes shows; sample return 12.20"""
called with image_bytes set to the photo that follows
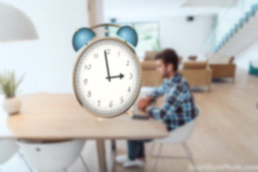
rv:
2.59
